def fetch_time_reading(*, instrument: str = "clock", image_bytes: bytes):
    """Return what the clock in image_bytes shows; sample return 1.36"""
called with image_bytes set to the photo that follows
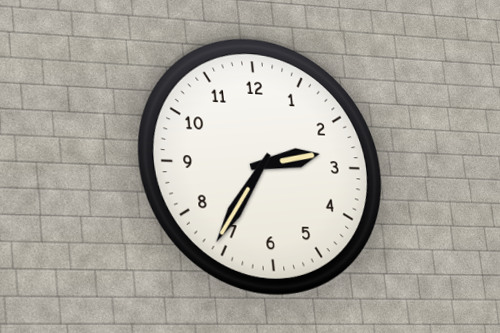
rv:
2.36
